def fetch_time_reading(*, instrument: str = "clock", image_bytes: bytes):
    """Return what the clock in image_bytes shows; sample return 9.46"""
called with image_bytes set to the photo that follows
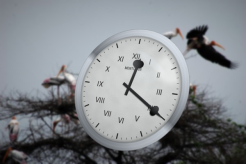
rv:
12.20
